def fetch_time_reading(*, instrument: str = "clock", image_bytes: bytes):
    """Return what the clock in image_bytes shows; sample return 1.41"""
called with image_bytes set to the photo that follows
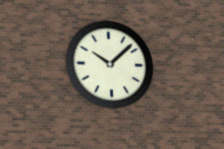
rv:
10.08
